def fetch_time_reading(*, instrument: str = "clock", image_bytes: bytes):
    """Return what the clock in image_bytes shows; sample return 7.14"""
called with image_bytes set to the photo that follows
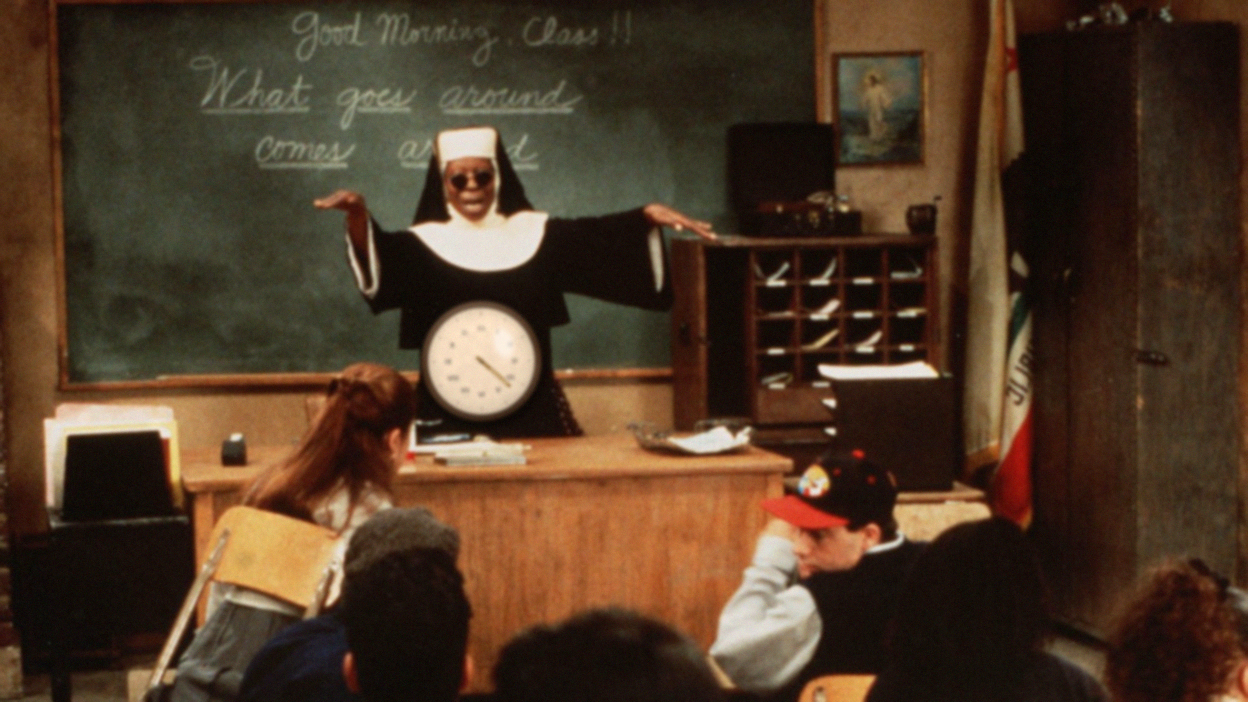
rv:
4.22
